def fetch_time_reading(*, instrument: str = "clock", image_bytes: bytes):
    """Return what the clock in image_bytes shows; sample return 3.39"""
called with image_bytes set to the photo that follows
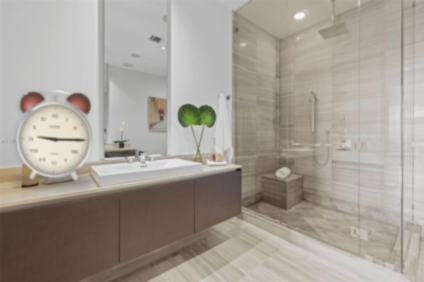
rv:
9.15
